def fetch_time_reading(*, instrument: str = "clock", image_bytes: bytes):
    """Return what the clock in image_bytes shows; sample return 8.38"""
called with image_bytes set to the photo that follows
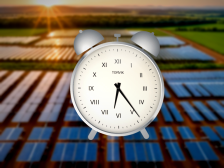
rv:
6.24
